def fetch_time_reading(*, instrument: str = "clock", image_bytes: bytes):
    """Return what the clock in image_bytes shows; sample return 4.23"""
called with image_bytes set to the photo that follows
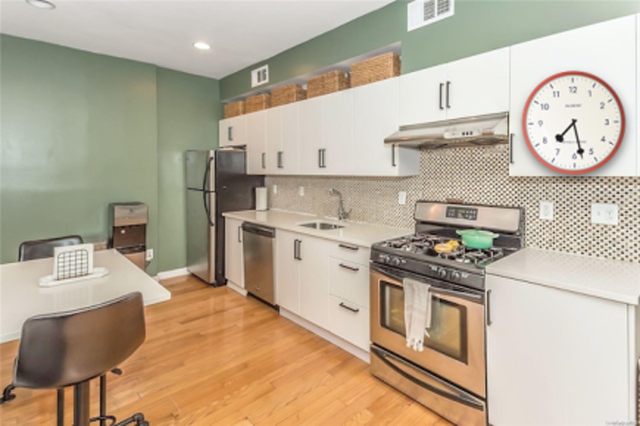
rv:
7.28
